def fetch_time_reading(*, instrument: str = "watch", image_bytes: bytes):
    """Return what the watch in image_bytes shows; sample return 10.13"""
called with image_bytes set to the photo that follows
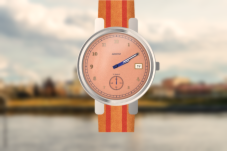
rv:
2.10
